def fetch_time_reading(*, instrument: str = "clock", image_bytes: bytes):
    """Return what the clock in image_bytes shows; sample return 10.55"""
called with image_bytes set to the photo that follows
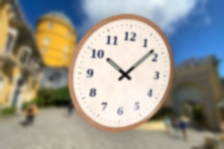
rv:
10.08
